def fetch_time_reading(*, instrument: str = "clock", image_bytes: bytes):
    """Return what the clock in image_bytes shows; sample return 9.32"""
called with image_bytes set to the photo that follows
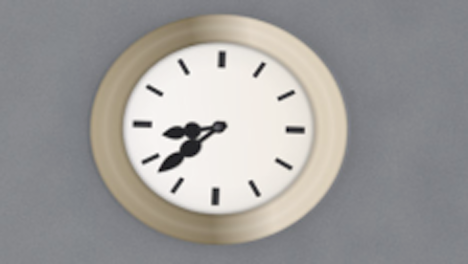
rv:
8.38
